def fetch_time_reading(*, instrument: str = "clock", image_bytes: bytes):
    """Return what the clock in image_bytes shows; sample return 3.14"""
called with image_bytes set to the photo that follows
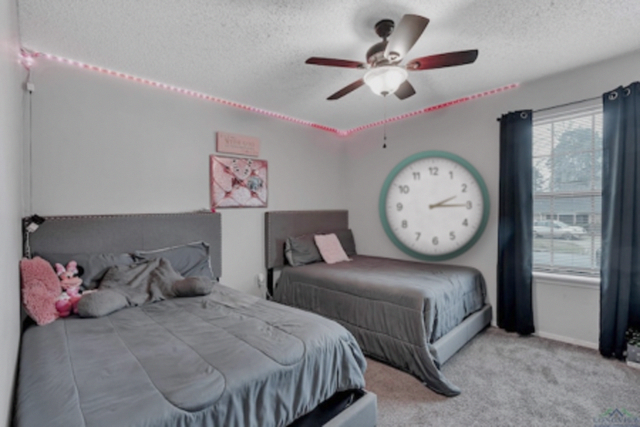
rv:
2.15
